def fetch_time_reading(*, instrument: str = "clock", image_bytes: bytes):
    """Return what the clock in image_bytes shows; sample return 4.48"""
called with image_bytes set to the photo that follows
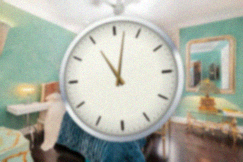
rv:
11.02
